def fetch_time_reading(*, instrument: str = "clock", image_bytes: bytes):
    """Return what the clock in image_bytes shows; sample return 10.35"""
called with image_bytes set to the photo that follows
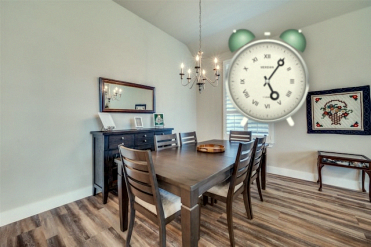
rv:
5.06
